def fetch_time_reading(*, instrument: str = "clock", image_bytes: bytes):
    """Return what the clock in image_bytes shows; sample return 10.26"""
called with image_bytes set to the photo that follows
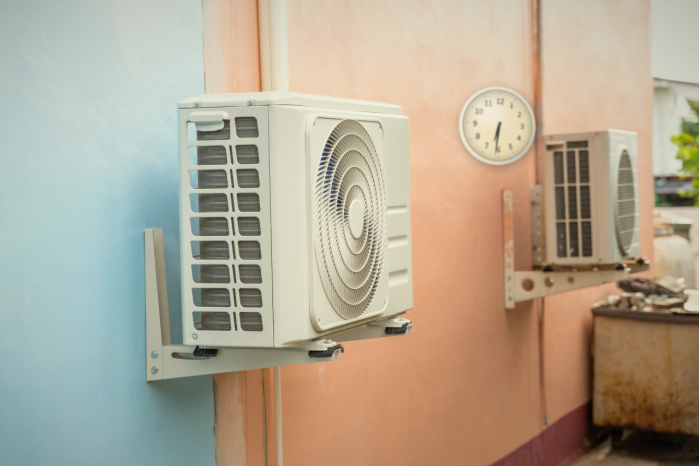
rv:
6.31
